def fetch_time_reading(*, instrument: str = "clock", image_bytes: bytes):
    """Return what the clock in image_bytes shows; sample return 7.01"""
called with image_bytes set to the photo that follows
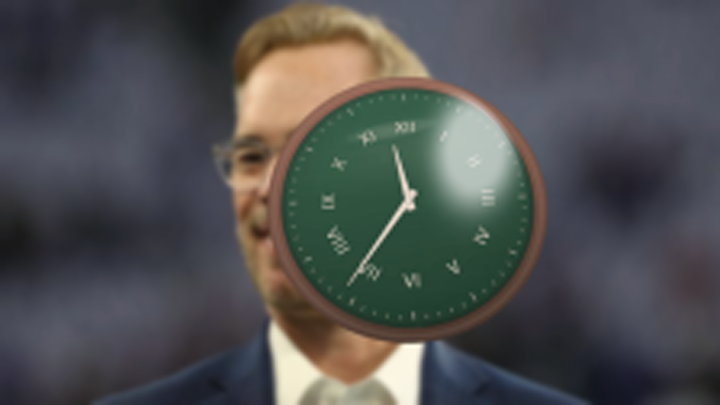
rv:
11.36
